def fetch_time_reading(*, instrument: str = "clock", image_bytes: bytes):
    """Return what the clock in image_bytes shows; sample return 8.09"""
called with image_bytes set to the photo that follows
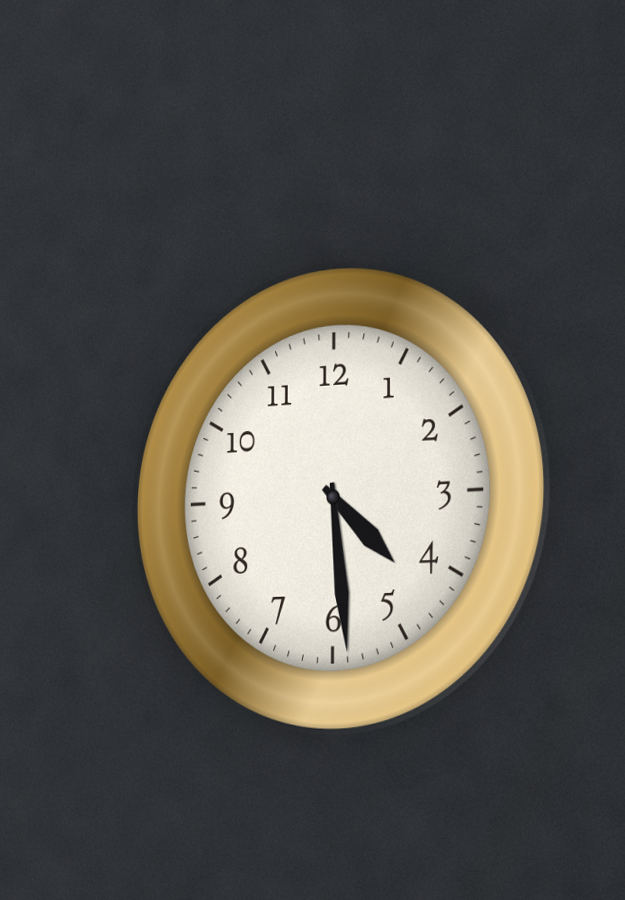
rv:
4.29
